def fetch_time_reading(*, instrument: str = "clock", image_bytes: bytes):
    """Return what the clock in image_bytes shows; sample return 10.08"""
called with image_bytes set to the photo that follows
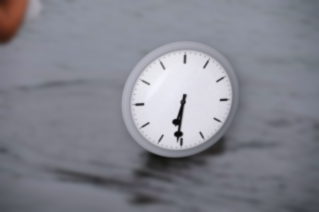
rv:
6.31
